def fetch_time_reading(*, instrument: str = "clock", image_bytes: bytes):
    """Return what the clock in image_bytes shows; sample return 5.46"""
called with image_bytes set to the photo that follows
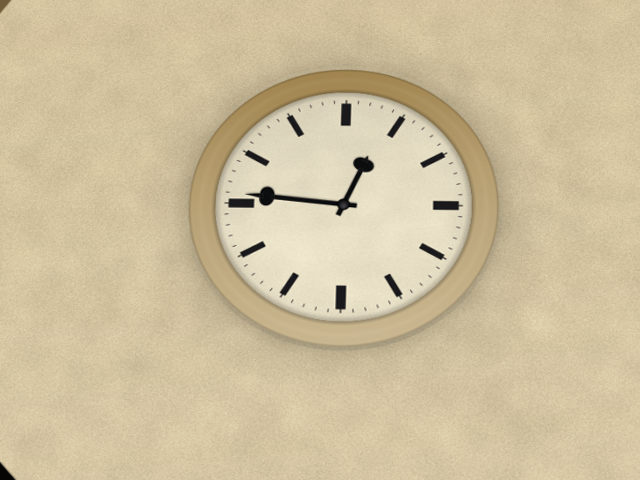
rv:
12.46
